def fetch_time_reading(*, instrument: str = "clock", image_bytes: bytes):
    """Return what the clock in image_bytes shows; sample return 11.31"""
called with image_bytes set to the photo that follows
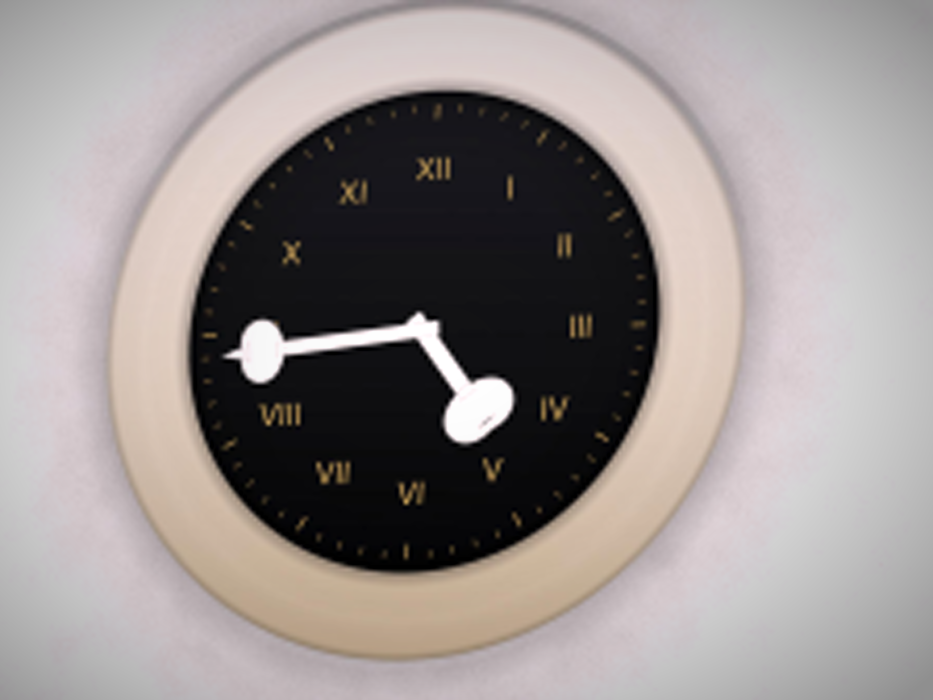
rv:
4.44
